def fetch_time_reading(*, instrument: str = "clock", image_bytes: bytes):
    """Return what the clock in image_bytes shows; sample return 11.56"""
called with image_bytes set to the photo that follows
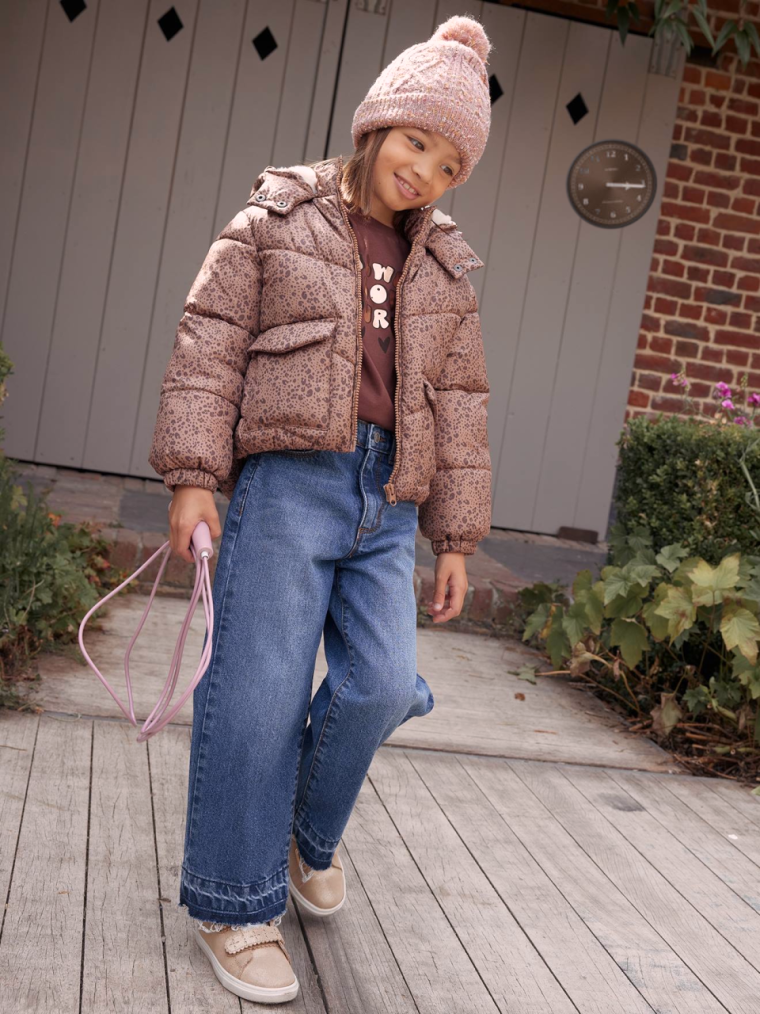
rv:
3.16
